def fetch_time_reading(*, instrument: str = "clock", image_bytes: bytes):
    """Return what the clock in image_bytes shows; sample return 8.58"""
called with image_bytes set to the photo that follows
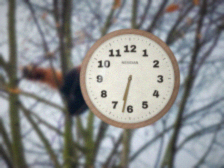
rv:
6.32
